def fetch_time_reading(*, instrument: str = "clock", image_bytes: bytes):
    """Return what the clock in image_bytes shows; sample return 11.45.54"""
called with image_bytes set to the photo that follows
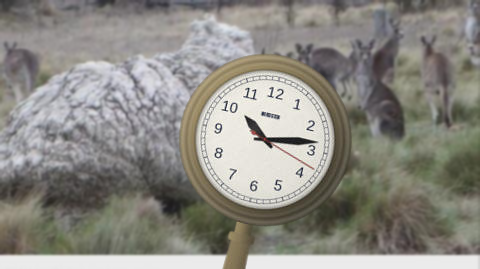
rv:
10.13.18
